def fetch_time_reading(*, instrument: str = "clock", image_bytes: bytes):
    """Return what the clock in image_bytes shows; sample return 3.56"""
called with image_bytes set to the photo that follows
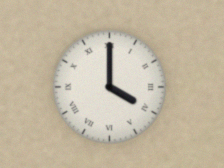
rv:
4.00
